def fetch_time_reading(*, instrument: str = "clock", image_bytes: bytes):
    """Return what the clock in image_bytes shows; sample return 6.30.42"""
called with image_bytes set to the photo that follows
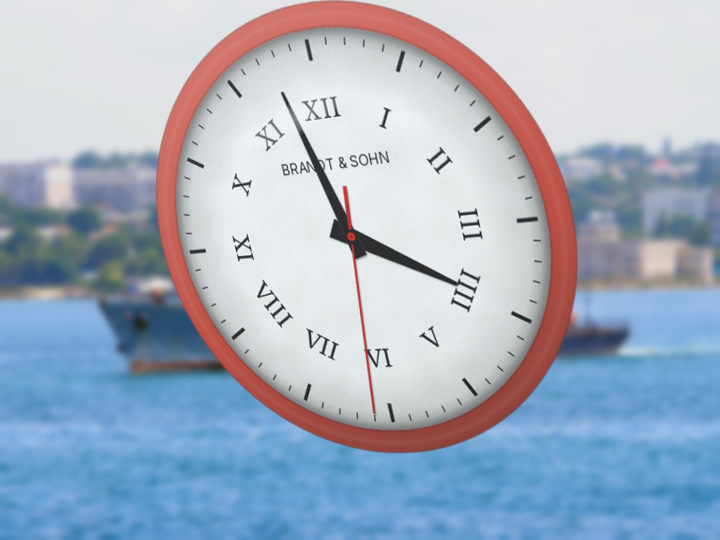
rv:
3.57.31
